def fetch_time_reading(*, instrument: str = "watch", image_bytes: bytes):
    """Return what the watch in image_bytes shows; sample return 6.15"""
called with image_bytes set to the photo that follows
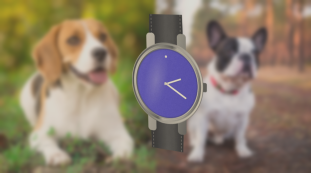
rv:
2.20
